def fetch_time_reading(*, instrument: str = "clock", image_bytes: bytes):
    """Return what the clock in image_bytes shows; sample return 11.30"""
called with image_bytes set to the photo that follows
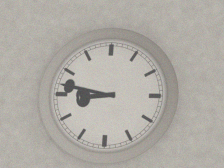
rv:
8.47
